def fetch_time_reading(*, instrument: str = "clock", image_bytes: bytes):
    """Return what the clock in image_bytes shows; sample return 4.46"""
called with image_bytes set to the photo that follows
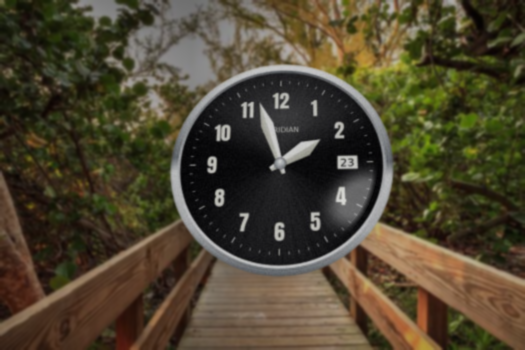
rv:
1.57
